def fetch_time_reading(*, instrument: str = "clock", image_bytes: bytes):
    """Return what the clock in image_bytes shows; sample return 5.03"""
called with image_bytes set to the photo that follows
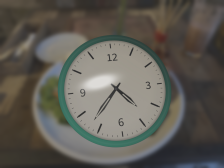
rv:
4.37
